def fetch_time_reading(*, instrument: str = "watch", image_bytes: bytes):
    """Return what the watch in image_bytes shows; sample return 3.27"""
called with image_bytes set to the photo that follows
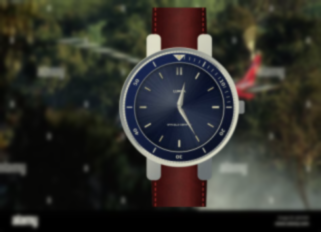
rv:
12.25
